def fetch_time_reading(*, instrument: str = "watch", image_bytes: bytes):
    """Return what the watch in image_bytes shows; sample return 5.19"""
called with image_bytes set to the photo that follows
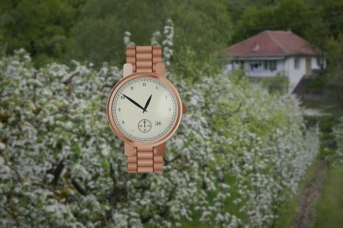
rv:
12.51
